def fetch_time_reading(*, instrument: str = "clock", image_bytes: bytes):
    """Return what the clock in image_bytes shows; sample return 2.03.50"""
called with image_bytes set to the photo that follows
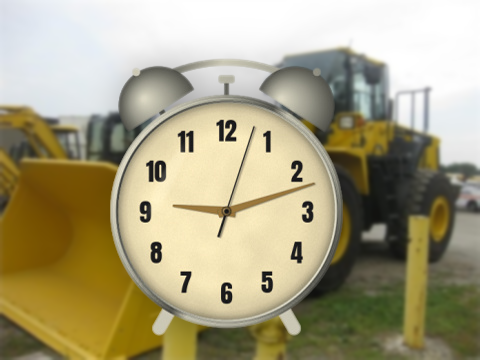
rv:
9.12.03
